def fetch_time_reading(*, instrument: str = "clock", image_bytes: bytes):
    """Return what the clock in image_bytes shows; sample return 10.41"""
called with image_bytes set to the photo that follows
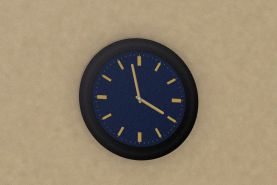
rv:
3.58
